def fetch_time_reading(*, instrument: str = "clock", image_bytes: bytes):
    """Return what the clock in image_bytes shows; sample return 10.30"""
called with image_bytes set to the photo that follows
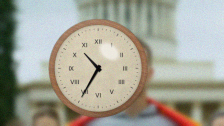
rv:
10.35
